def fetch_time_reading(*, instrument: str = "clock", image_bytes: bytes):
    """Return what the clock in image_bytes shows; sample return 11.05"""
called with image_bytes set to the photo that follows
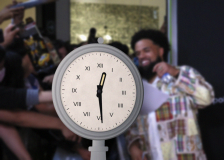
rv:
12.29
